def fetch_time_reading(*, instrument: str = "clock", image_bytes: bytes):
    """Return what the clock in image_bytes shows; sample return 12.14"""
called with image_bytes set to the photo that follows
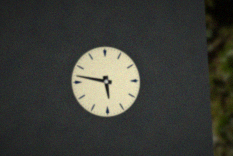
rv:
5.47
